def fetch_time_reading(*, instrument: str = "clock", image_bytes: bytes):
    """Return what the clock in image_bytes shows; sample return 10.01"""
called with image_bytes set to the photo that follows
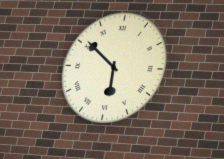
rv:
5.51
